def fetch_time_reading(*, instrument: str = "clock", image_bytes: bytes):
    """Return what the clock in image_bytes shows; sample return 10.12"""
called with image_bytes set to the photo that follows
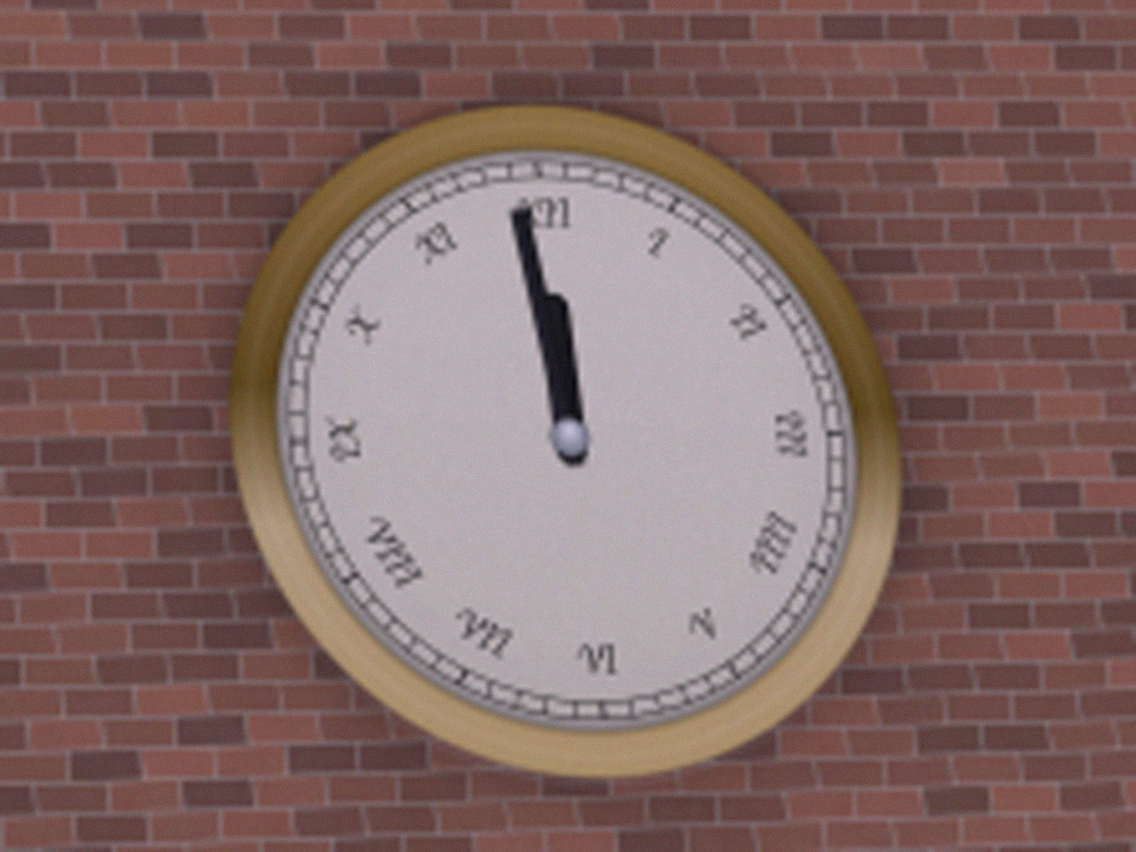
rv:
11.59
